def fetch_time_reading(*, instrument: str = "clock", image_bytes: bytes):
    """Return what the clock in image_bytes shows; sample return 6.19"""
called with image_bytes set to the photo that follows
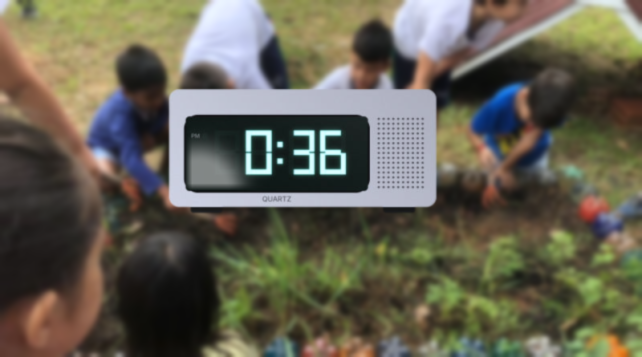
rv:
0.36
